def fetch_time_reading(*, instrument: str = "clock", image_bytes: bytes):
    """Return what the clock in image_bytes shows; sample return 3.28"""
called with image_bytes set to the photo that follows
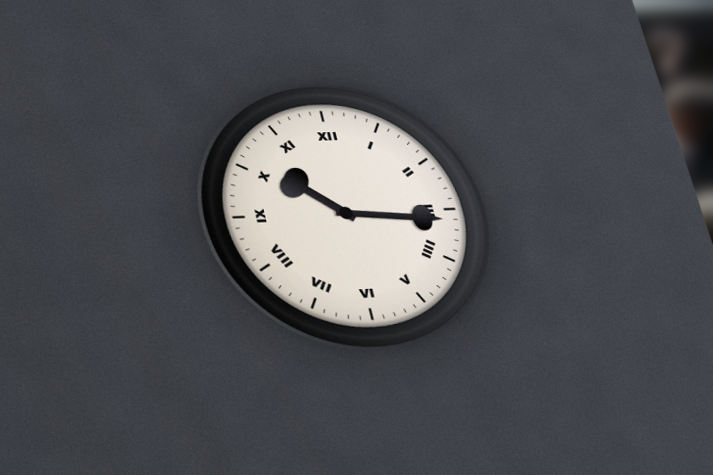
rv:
10.16
